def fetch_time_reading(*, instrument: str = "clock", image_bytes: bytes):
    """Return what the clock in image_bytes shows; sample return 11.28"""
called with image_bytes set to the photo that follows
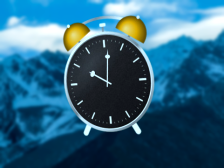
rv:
10.01
